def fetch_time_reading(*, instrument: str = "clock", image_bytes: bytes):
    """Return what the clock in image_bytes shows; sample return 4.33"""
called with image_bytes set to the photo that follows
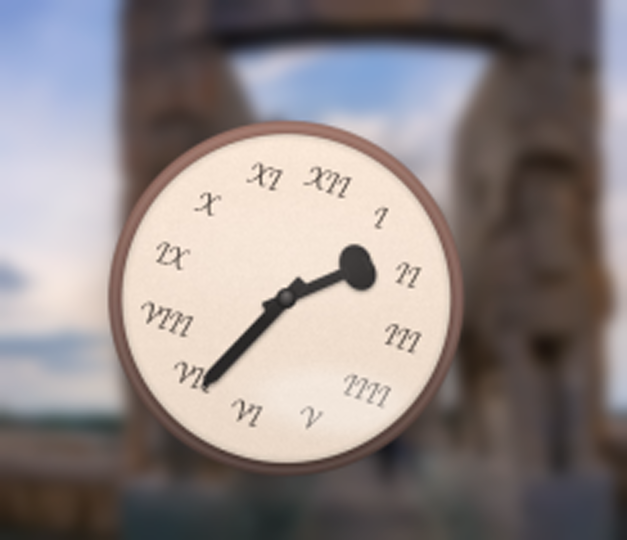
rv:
1.34
